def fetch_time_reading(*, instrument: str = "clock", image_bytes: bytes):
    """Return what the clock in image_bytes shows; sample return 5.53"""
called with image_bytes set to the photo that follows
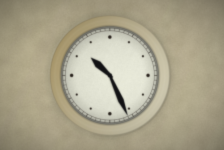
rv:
10.26
